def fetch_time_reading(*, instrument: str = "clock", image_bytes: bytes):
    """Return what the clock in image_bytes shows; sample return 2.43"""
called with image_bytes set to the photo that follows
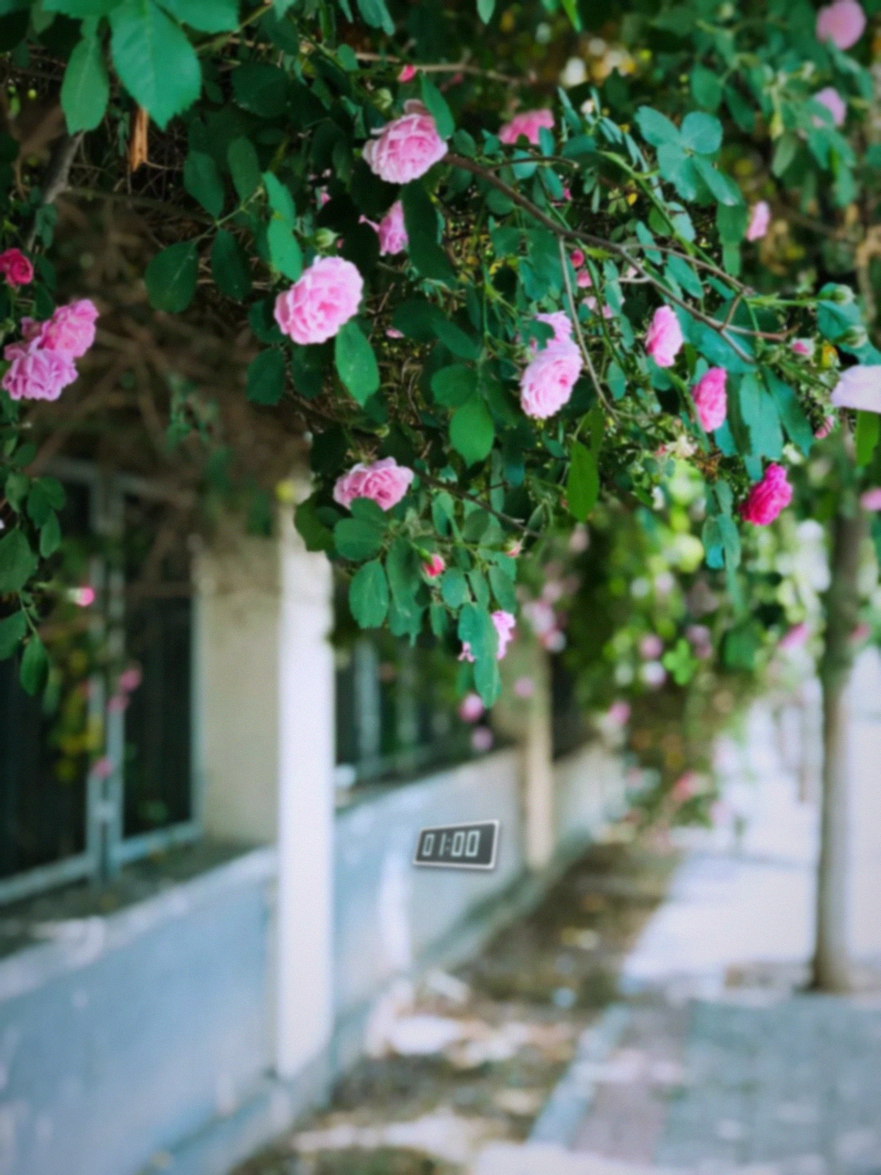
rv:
1.00
